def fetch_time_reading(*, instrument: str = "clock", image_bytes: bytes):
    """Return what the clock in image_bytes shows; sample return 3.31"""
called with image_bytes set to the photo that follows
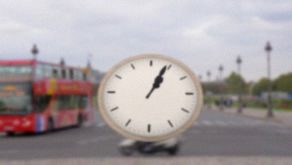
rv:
1.04
